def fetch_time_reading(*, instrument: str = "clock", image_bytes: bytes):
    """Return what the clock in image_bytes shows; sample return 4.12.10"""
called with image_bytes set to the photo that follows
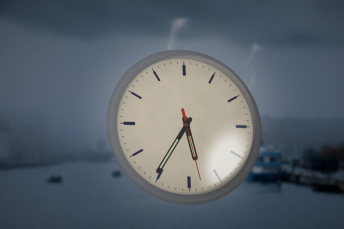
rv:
5.35.28
